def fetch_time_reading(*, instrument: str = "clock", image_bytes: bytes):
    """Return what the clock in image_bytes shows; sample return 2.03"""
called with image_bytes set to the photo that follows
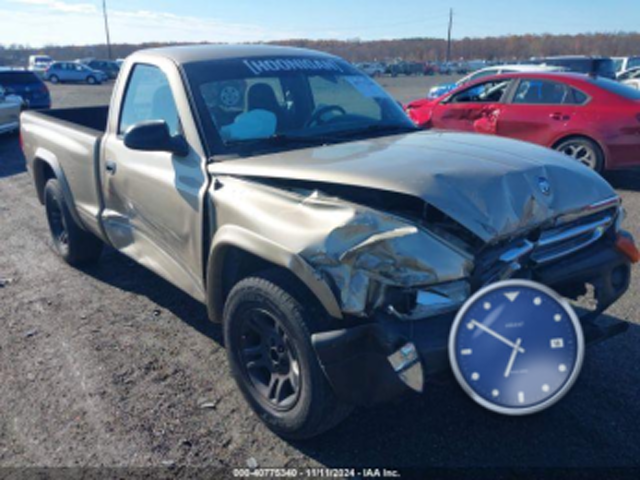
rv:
6.51
